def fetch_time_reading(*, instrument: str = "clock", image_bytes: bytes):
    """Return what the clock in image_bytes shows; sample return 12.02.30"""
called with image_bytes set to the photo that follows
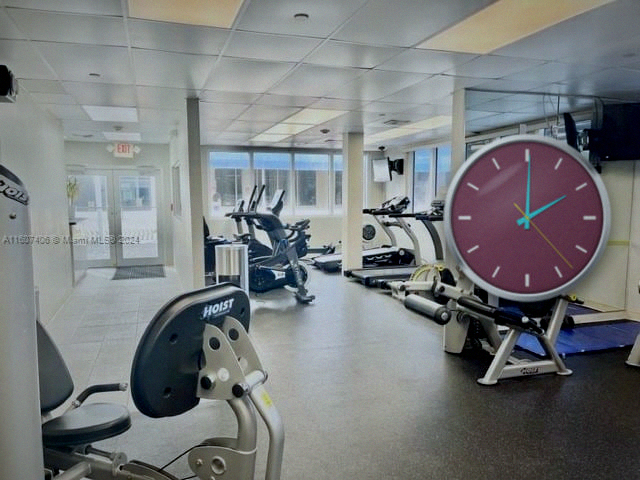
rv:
2.00.23
